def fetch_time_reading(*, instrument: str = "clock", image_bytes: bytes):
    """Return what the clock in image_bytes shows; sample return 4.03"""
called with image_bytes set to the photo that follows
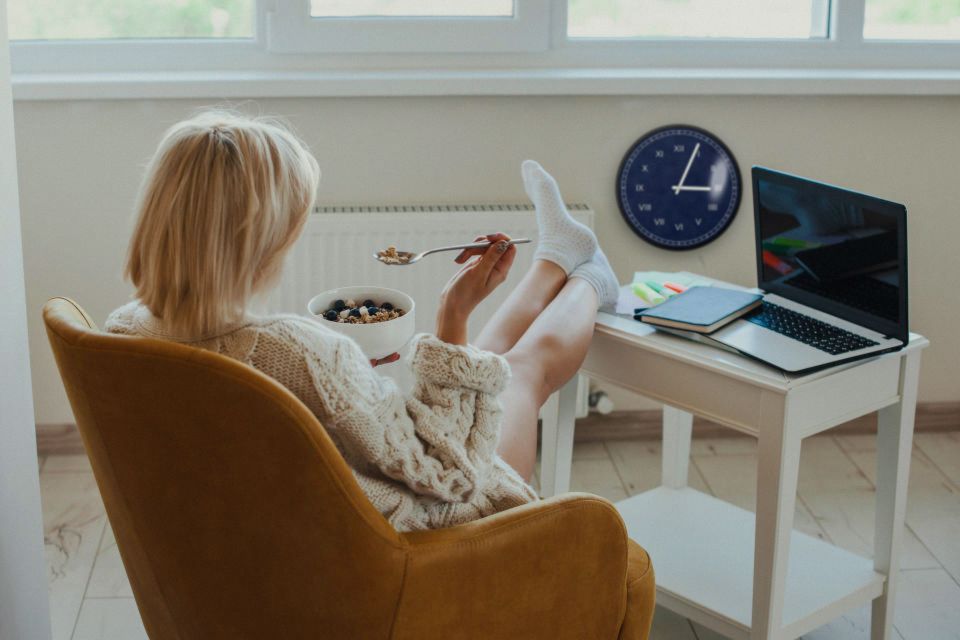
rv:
3.04
